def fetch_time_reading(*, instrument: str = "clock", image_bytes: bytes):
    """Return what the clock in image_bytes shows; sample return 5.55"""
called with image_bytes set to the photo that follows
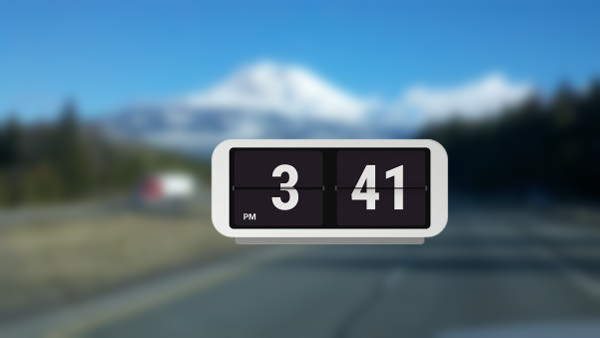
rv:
3.41
